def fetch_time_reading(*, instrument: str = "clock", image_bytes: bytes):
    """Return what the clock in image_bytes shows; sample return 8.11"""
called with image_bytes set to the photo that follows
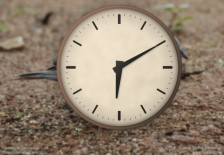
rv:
6.10
